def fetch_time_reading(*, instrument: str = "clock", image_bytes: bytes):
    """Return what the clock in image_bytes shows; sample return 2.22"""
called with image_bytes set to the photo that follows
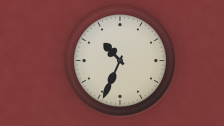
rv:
10.34
